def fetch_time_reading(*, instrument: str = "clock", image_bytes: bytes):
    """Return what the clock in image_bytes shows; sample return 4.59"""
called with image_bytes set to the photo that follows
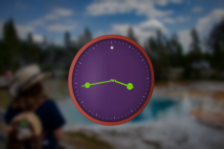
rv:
3.44
